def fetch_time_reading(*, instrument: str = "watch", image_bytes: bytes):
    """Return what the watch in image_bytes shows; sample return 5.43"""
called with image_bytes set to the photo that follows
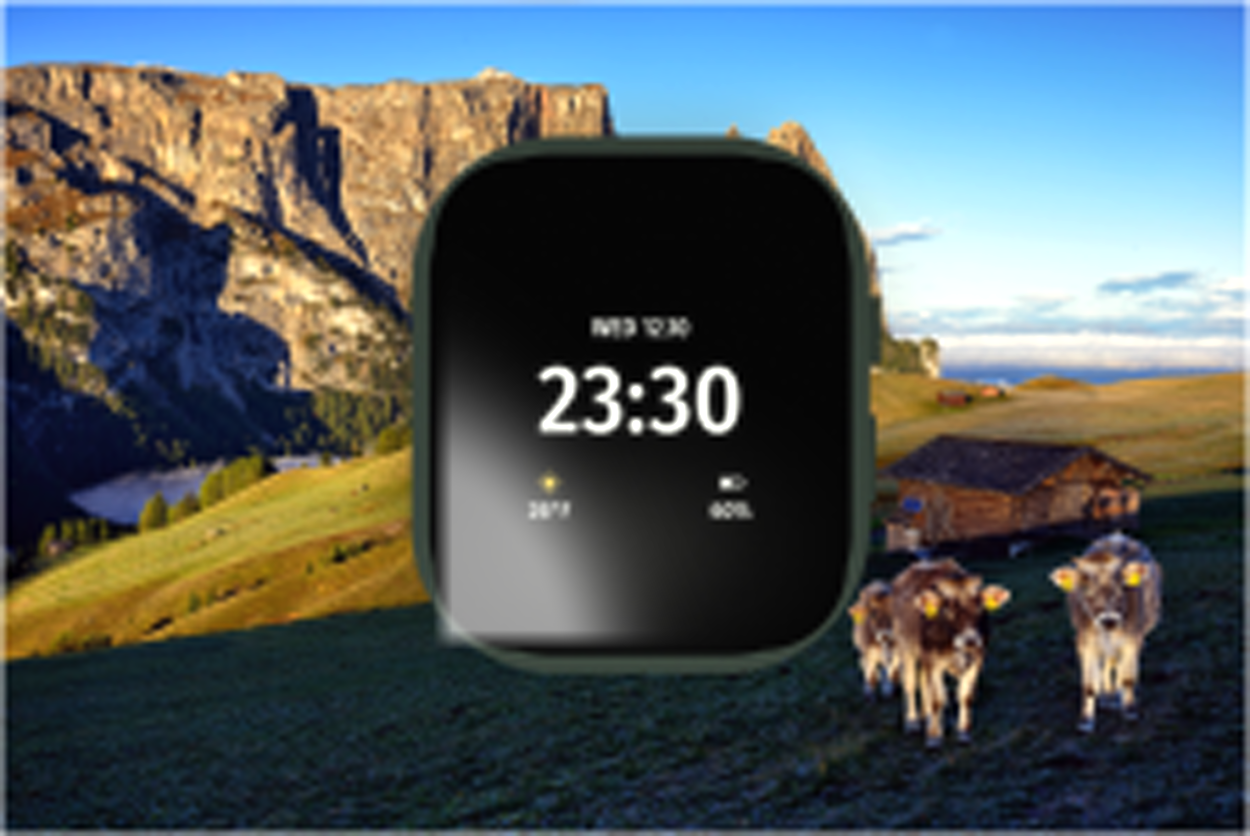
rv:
23.30
